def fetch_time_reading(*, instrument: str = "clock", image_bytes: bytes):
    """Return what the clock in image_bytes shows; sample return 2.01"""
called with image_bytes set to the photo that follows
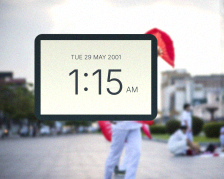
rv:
1.15
